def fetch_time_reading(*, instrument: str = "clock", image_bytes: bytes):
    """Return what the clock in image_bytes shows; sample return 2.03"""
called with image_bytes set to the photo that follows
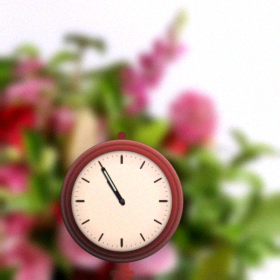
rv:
10.55
